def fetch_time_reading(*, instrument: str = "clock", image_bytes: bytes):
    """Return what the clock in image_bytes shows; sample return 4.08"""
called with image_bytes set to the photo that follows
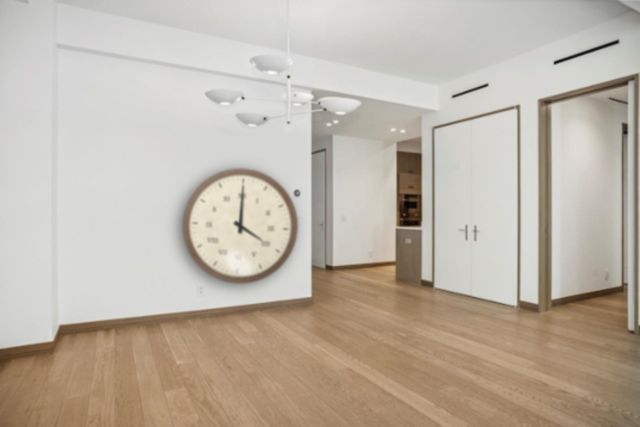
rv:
4.00
